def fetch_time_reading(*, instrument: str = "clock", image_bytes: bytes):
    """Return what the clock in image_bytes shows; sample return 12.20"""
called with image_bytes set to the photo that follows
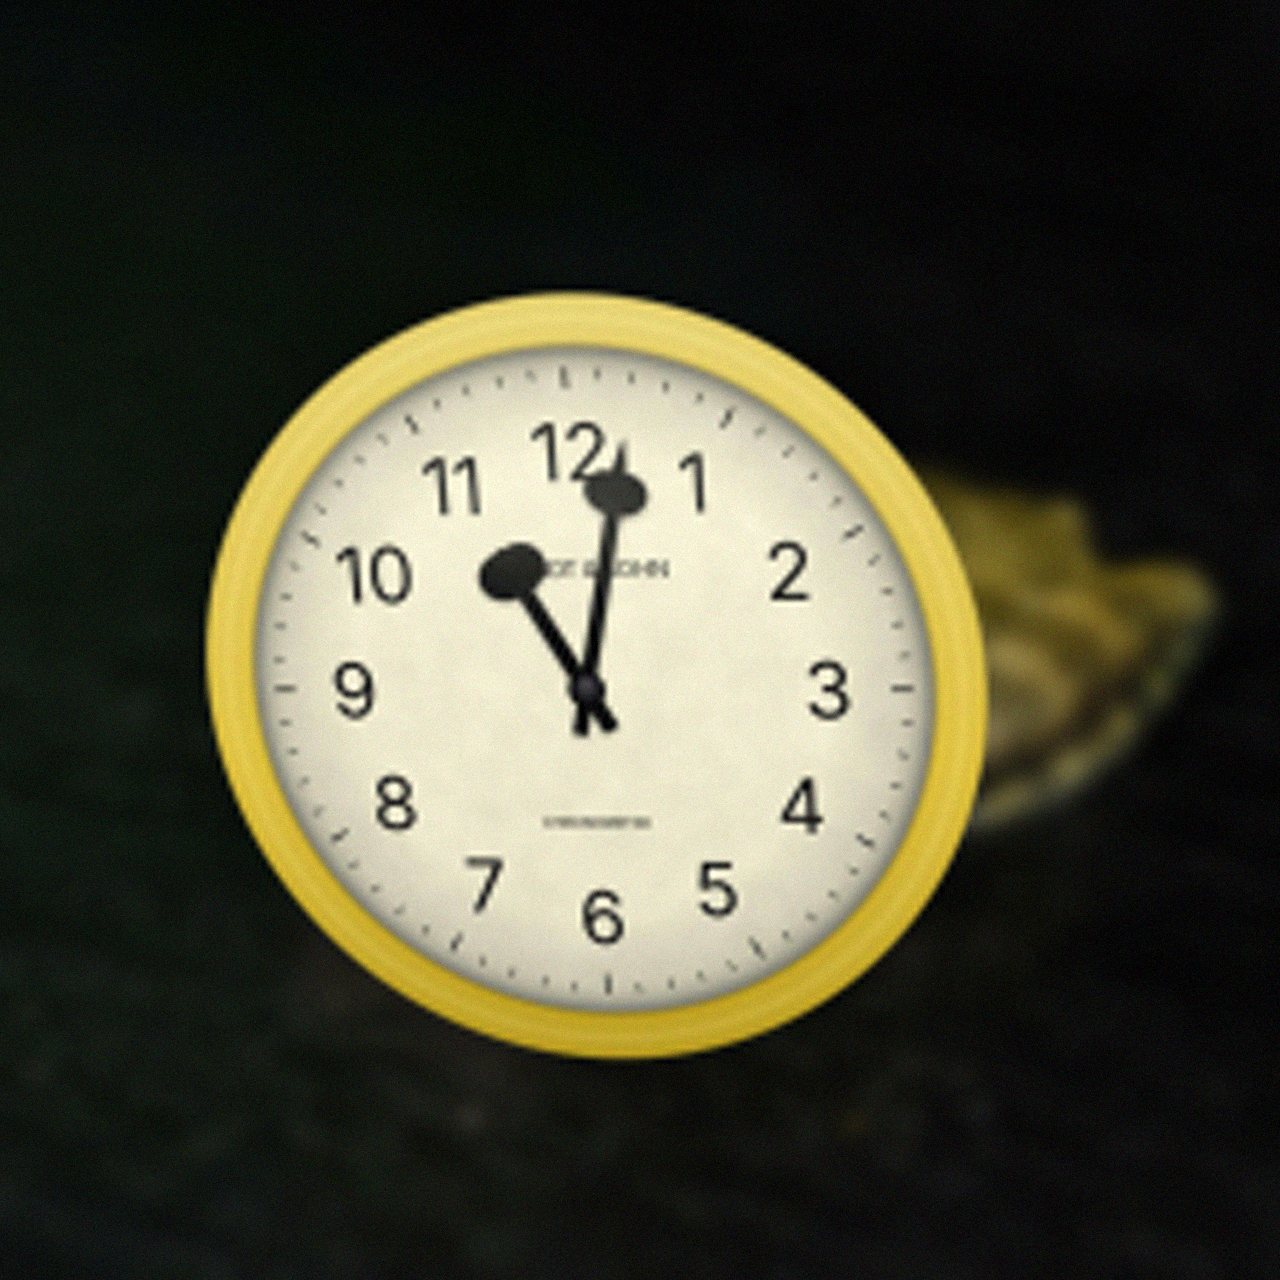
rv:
11.02
